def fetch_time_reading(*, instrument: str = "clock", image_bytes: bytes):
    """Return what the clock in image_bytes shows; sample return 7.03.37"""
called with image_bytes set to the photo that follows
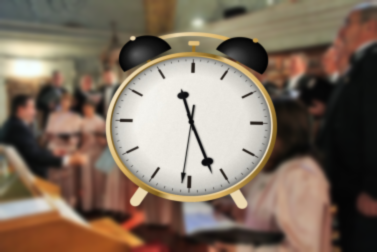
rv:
11.26.31
